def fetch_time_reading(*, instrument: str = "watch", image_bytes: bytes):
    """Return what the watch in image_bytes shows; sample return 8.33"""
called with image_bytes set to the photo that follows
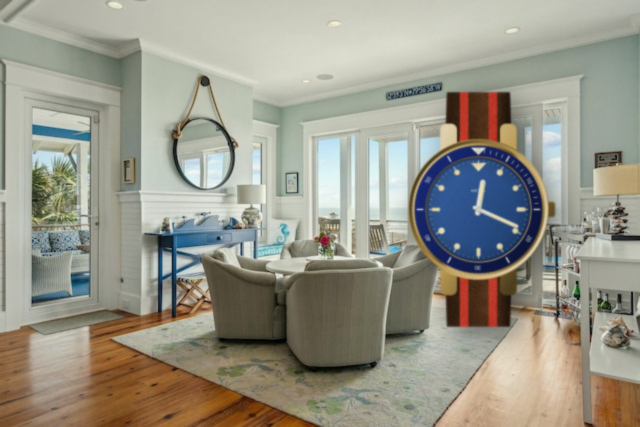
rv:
12.19
